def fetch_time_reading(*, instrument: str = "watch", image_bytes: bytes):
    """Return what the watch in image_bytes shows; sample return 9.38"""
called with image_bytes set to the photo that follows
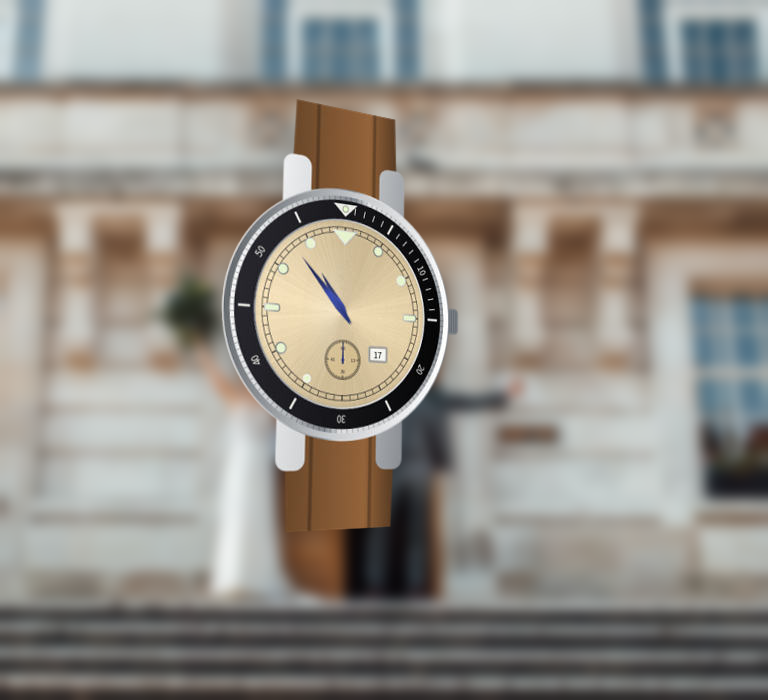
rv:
10.53
